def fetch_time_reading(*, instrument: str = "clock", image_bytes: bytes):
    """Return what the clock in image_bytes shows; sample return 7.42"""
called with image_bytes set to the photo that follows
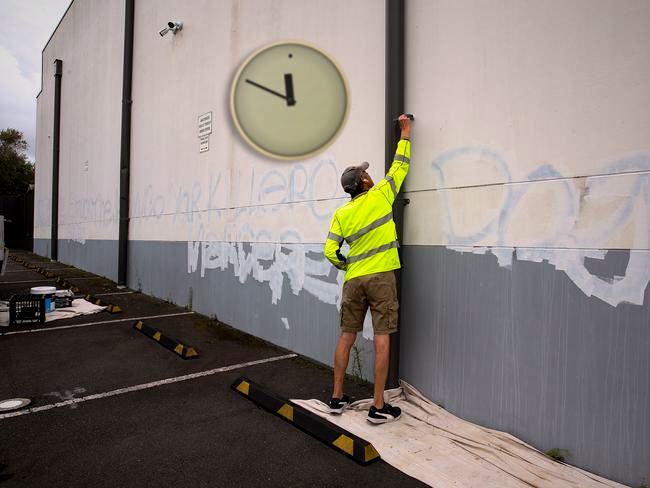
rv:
11.49
